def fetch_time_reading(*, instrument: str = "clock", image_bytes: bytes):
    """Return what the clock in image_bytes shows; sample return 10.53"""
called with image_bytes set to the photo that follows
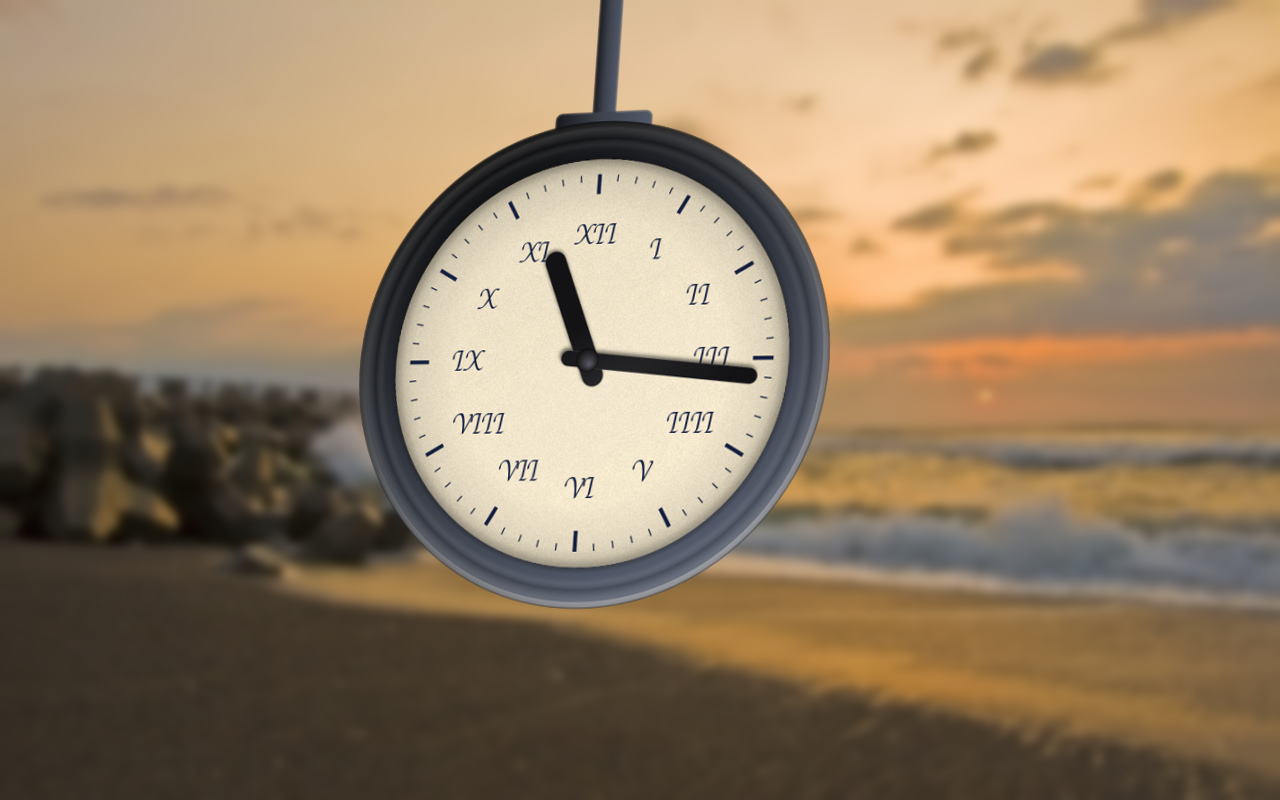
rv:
11.16
